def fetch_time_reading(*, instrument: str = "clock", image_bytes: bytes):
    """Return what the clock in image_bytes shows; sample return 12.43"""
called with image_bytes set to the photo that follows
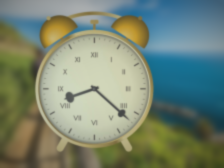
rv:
8.22
